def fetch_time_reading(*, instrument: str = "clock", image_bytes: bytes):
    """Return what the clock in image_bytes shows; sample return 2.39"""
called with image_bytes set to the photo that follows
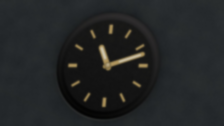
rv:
11.12
